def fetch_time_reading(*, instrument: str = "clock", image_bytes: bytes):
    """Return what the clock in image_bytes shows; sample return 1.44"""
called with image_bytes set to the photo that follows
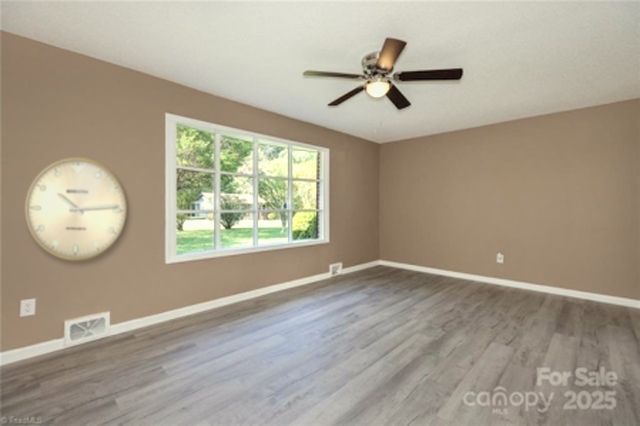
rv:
10.14
